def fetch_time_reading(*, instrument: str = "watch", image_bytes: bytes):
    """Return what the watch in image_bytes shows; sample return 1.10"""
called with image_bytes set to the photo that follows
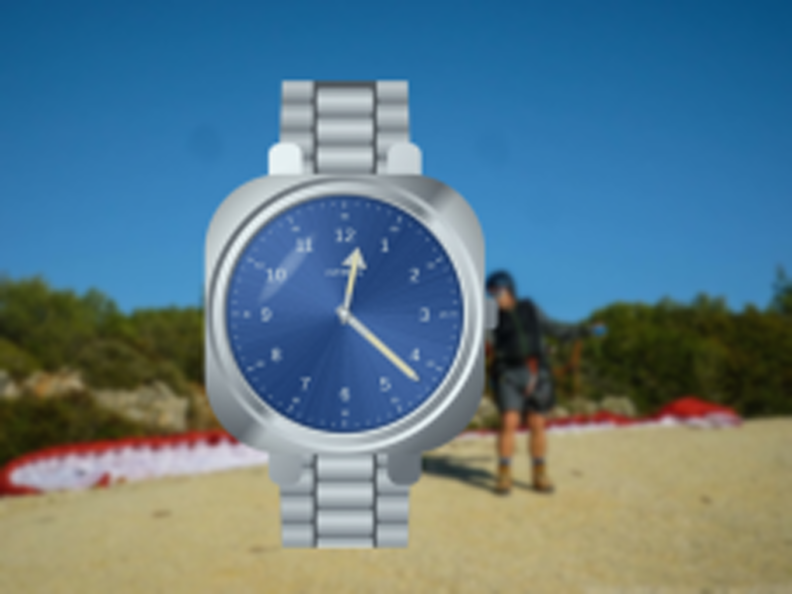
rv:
12.22
